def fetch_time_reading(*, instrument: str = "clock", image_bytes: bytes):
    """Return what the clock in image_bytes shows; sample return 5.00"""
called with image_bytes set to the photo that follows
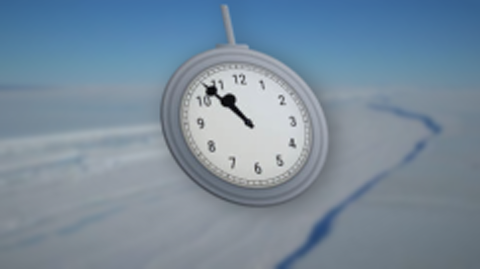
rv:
10.53
